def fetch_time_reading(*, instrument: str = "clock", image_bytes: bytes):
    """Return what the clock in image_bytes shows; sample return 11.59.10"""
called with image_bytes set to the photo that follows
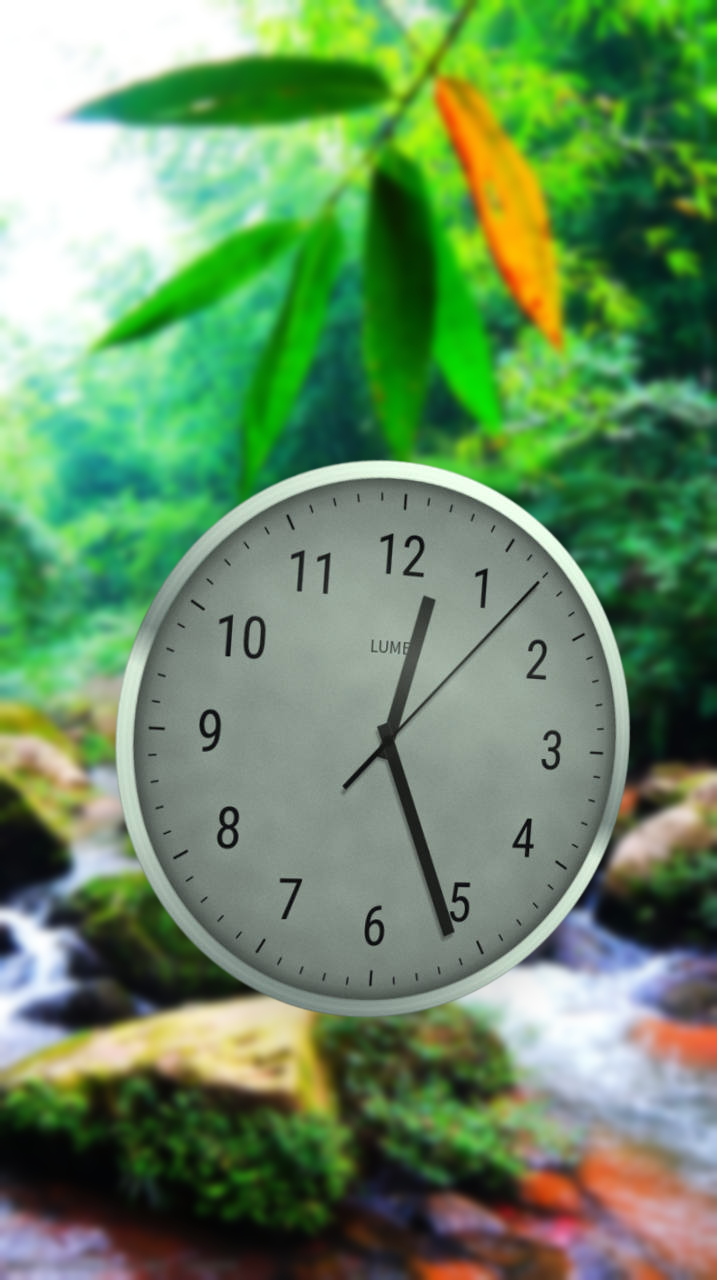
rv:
12.26.07
